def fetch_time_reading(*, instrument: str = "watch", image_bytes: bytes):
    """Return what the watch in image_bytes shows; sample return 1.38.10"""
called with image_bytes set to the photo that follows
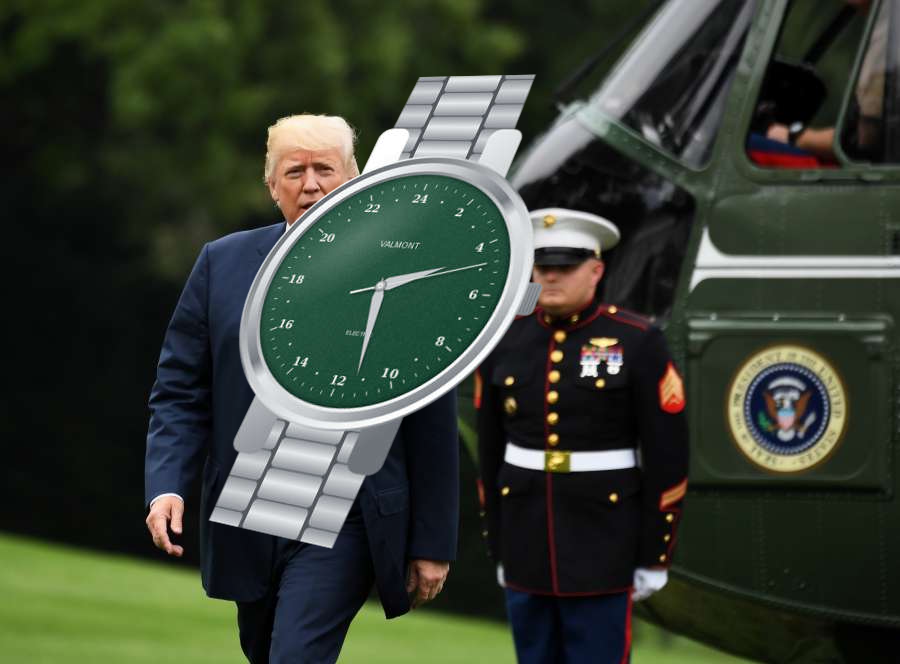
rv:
4.28.12
